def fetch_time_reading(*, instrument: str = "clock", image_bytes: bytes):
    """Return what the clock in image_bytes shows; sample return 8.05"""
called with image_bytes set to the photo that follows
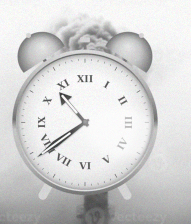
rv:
10.39
